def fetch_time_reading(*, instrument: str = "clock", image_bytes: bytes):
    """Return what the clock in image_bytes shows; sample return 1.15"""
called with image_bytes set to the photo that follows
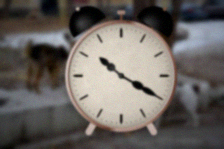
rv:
10.20
